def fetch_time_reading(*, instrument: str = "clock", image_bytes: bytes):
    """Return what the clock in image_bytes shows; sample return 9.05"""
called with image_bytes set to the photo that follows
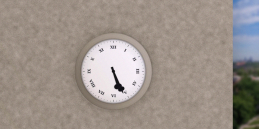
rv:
5.26
